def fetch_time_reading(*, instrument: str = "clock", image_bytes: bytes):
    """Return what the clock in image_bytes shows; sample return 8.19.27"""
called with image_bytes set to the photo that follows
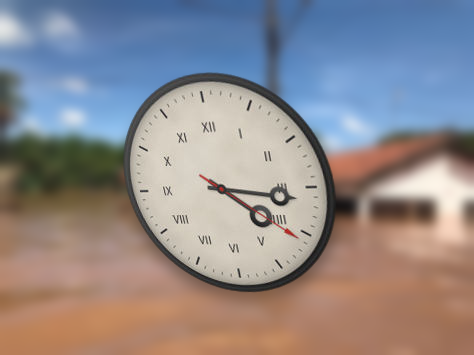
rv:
4.16.21
